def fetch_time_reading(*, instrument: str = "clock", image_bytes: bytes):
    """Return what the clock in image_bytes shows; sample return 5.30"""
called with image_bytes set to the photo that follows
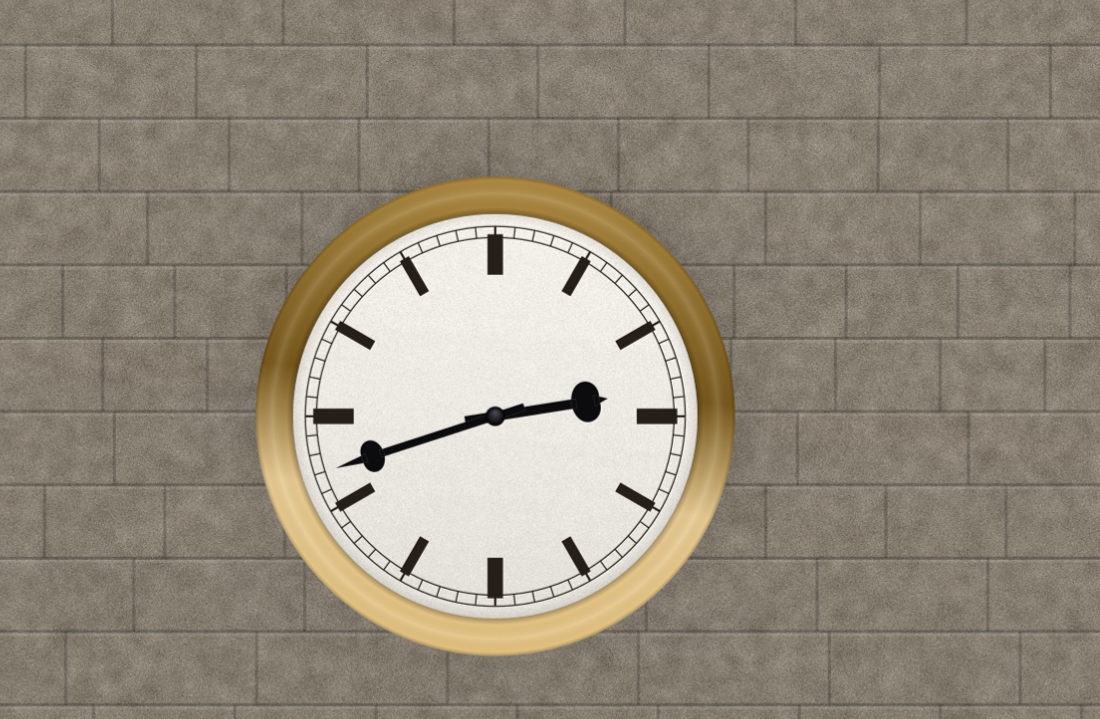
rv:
2.42
